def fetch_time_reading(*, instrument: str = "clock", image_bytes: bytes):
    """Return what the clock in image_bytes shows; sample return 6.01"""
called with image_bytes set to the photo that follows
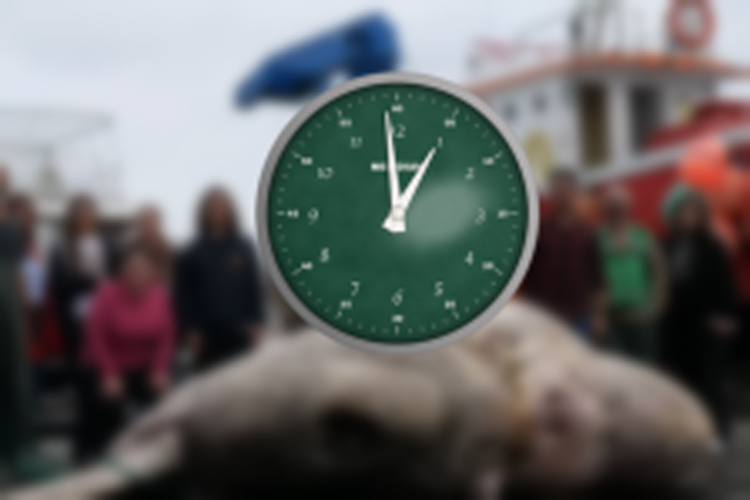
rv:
12.59
